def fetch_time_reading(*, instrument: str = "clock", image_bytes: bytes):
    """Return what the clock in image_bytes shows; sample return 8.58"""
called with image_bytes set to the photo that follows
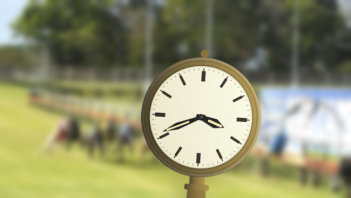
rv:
3.41
